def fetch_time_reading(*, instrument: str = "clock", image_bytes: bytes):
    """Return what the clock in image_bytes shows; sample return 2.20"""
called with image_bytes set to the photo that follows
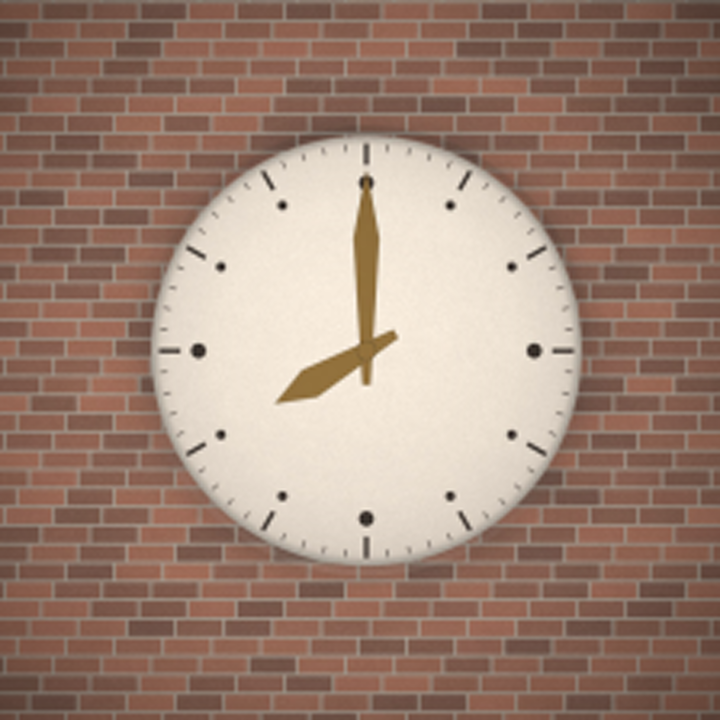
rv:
8.00
